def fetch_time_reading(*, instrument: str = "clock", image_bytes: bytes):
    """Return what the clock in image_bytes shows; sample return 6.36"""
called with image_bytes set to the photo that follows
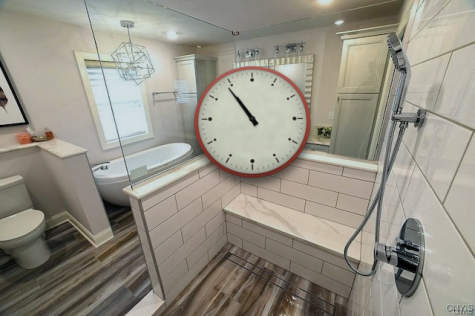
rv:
10.54
